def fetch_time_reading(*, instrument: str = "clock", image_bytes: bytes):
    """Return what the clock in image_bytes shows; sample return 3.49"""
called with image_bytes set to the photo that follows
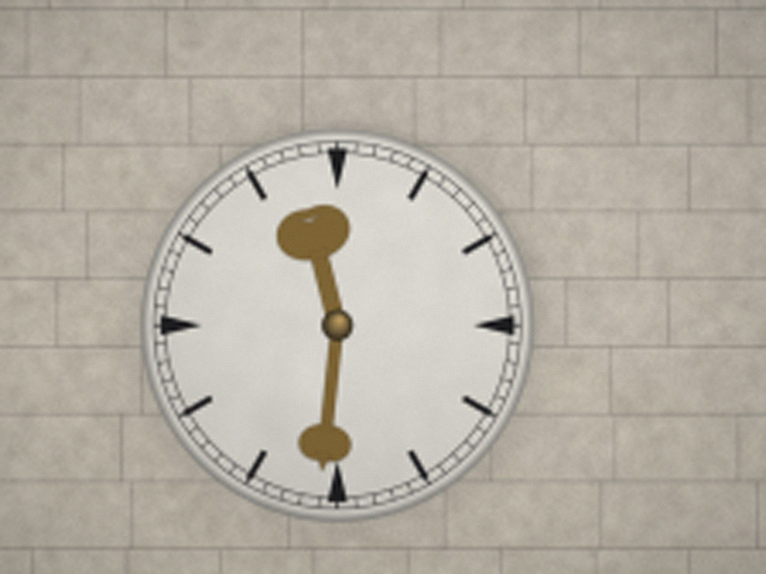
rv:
11.31
